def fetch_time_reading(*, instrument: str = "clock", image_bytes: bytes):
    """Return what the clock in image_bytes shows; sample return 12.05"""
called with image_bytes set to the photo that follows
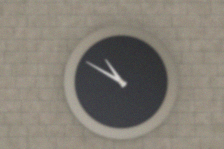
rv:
10.50
